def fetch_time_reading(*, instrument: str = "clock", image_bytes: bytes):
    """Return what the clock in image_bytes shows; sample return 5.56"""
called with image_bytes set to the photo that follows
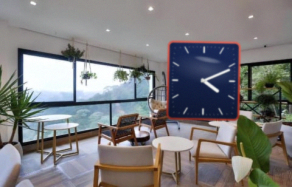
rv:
4.11
